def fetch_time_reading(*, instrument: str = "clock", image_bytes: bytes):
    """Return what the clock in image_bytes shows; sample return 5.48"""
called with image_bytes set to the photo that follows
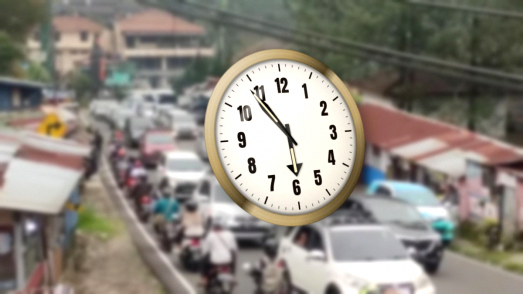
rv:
5.54
